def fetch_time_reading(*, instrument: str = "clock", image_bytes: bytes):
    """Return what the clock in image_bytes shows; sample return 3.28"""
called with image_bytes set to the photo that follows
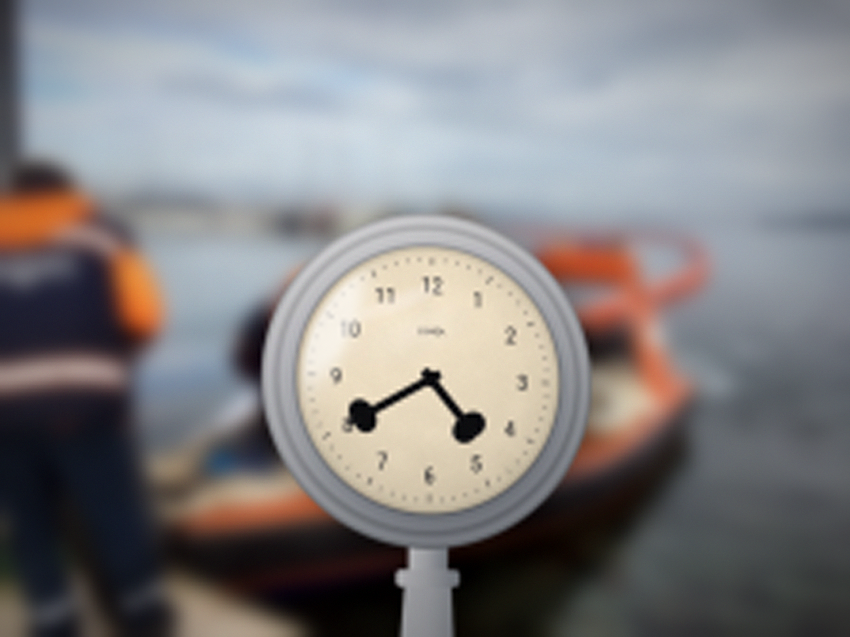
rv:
4.40
